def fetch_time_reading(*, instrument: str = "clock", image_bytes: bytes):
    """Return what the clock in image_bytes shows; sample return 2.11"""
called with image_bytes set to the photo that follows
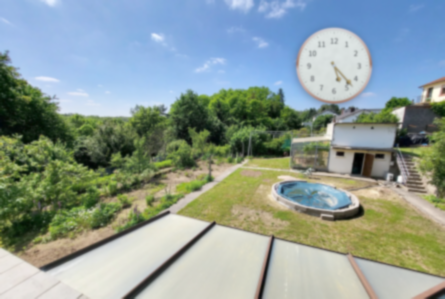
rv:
5.23
